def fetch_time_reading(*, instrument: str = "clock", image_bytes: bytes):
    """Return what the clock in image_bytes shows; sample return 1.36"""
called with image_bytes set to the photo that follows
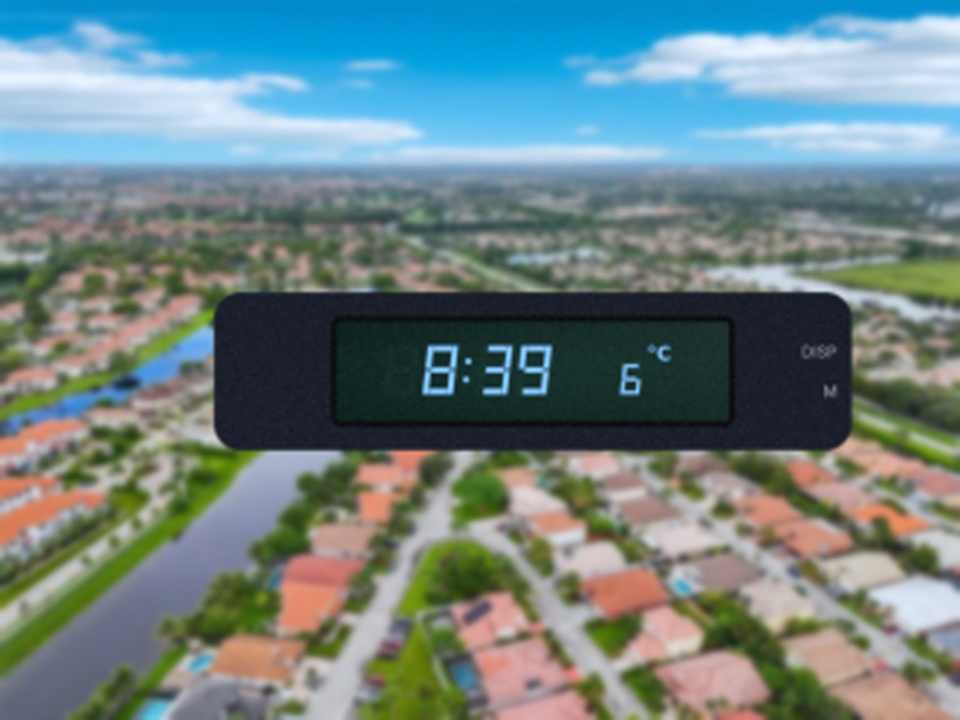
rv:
8.39
